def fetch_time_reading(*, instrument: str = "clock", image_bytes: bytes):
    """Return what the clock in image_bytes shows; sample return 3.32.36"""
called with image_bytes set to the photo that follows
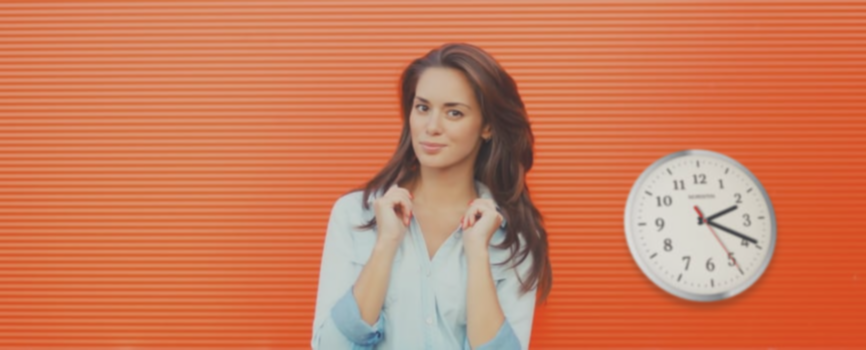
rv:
2.19.25
